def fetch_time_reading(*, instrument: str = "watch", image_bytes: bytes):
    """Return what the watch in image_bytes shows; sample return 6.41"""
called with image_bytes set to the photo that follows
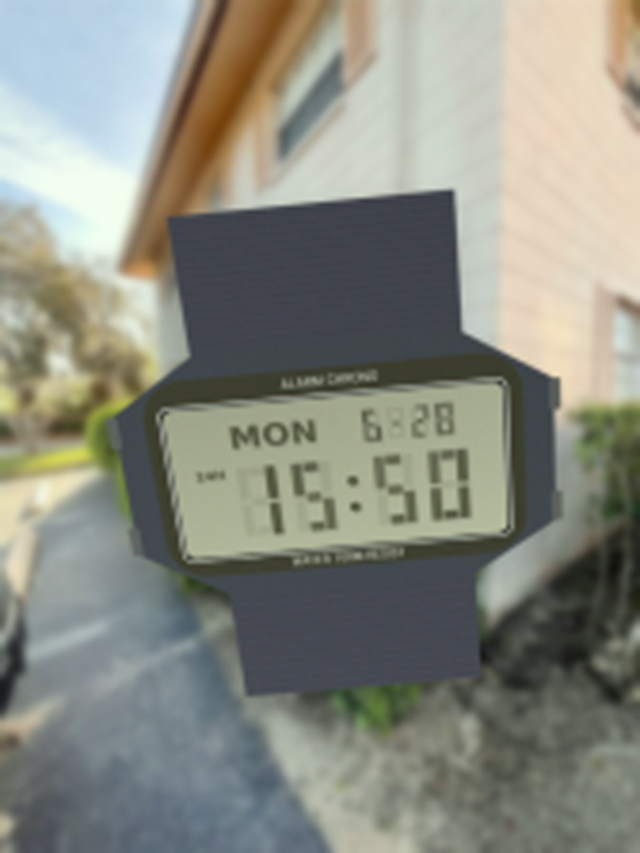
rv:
15.50
